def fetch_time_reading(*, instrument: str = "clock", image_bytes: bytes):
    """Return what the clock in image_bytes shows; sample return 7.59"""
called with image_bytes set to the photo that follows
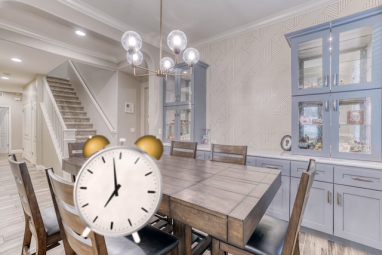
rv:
6.58
